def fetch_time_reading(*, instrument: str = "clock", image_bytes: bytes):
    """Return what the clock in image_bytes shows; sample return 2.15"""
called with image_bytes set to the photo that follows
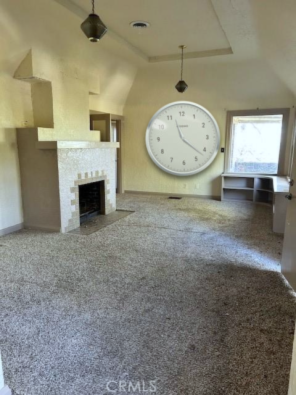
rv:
11.22
